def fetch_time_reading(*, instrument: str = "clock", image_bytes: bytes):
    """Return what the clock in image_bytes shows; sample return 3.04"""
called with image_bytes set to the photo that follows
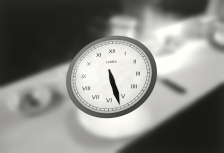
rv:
5.27
